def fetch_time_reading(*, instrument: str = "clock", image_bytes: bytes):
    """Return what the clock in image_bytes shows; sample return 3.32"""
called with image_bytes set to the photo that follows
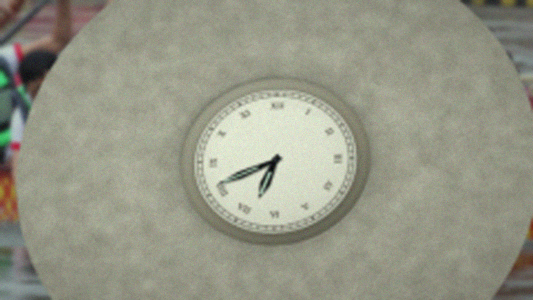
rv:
6.41
